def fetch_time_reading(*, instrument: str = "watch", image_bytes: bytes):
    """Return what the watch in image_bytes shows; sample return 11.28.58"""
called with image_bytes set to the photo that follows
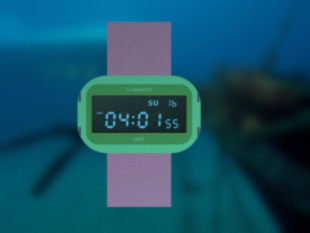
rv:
4.01.55
